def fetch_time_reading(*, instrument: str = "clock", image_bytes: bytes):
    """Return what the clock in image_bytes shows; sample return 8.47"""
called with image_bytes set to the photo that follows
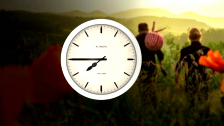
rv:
7.45
